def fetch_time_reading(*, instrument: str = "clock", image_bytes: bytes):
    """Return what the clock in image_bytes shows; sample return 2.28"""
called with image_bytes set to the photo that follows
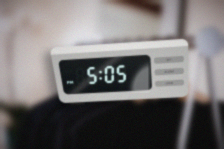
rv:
5.05
